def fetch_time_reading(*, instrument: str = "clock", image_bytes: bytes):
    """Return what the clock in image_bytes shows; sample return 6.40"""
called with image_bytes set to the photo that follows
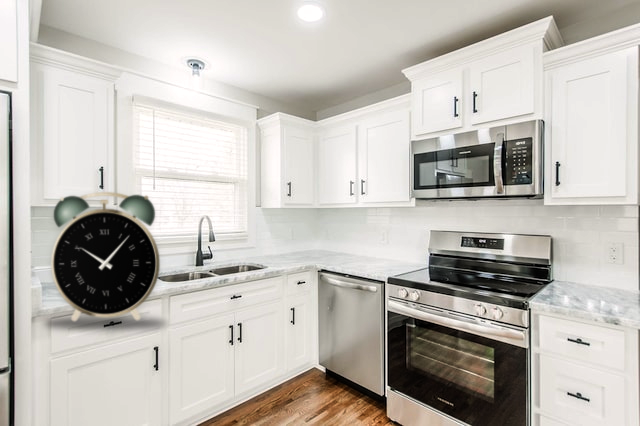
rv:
10.07
